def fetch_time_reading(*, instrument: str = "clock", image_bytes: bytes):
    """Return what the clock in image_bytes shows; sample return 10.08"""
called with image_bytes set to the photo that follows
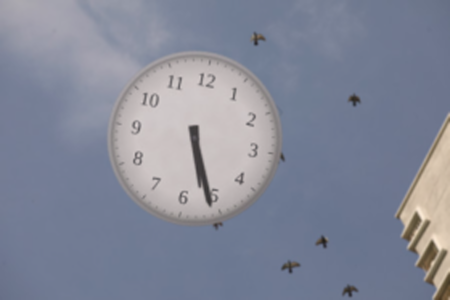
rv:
5.26
